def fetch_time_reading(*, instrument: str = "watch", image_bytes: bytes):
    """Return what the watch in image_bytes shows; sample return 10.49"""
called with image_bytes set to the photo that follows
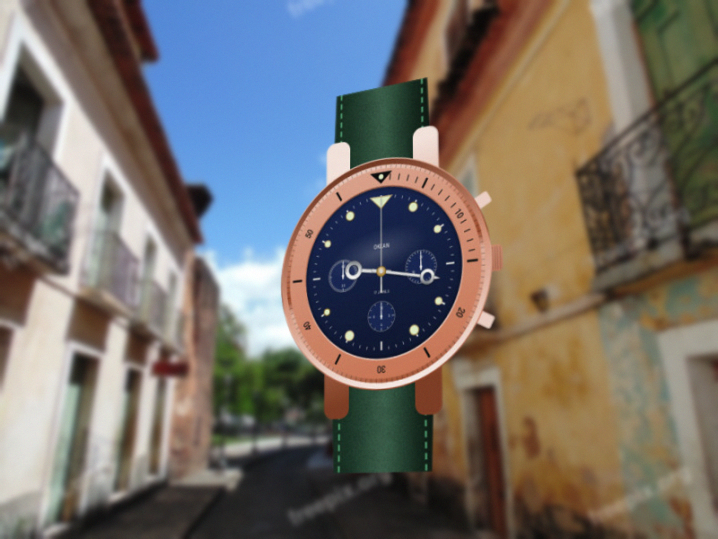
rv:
9.17
